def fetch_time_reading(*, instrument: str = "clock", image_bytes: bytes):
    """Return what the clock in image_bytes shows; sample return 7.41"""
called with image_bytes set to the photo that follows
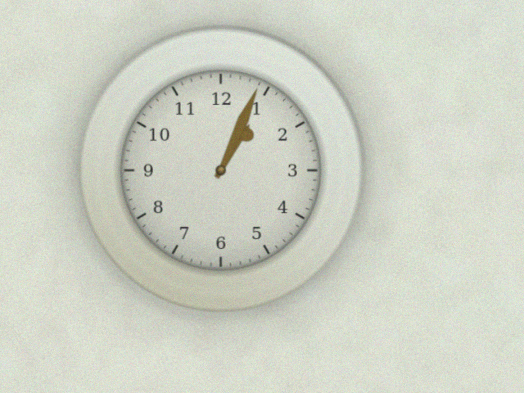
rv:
1.04
